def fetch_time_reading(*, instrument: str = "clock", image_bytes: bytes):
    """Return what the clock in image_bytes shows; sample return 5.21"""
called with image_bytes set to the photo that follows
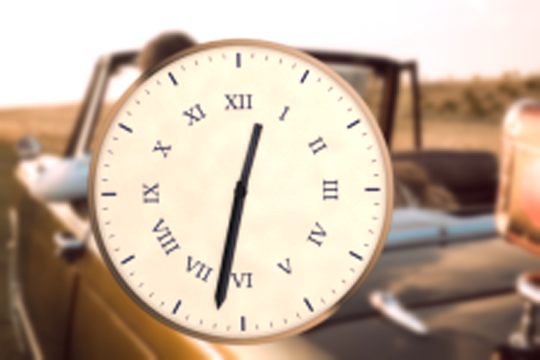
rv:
12.32
